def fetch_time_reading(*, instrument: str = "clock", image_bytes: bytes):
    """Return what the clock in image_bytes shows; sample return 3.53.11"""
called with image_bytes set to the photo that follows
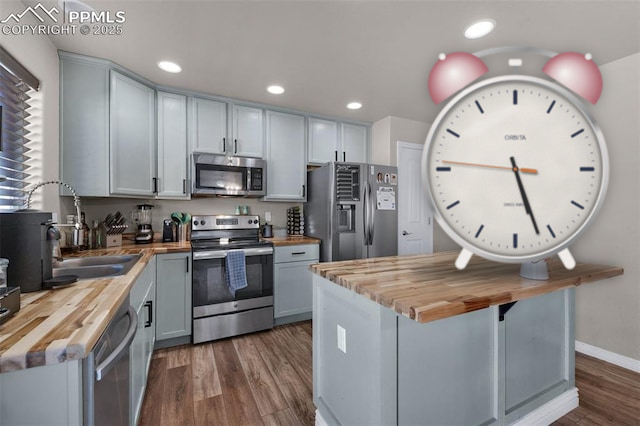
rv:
5.26.46
